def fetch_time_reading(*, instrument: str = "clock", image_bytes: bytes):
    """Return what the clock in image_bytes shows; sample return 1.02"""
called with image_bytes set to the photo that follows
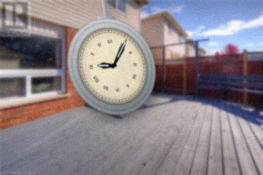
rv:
9.06
